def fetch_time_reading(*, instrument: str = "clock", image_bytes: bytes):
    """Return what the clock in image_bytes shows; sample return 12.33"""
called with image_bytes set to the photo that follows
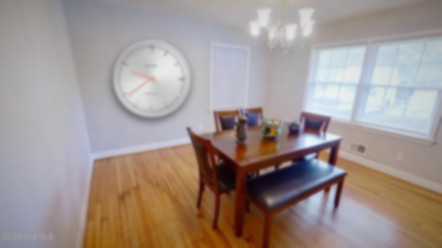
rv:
9.39
